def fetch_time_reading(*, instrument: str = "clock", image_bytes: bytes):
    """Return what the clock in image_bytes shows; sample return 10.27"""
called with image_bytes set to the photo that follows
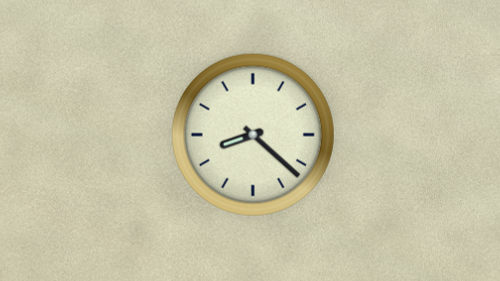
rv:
8.22
